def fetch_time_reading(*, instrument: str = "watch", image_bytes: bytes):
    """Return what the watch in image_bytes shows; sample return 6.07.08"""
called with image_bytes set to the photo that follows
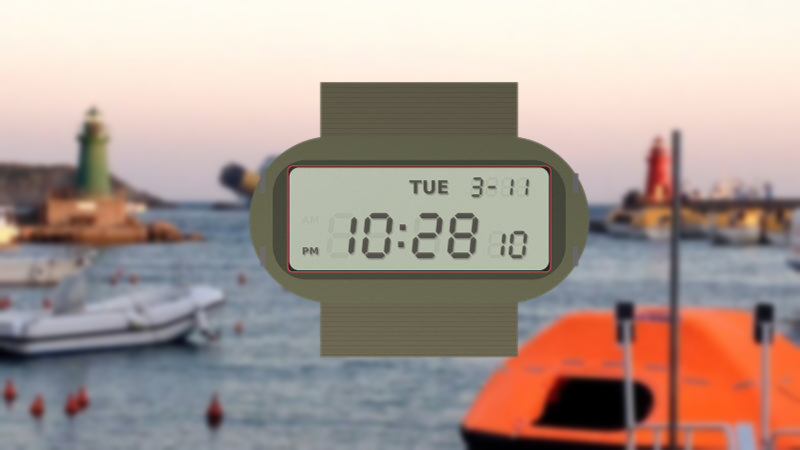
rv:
10.28.10
